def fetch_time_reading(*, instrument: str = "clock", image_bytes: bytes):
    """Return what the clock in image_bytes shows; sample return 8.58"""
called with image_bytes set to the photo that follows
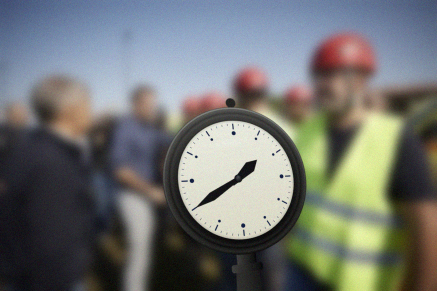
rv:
1.40
